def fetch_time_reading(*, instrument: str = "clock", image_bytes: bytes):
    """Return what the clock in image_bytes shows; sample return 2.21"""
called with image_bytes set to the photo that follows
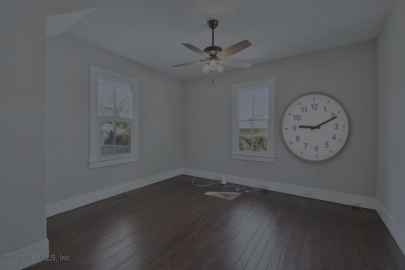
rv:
9.11
